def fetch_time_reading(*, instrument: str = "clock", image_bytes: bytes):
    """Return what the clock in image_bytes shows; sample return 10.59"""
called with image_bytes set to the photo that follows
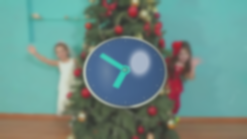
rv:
6.51
